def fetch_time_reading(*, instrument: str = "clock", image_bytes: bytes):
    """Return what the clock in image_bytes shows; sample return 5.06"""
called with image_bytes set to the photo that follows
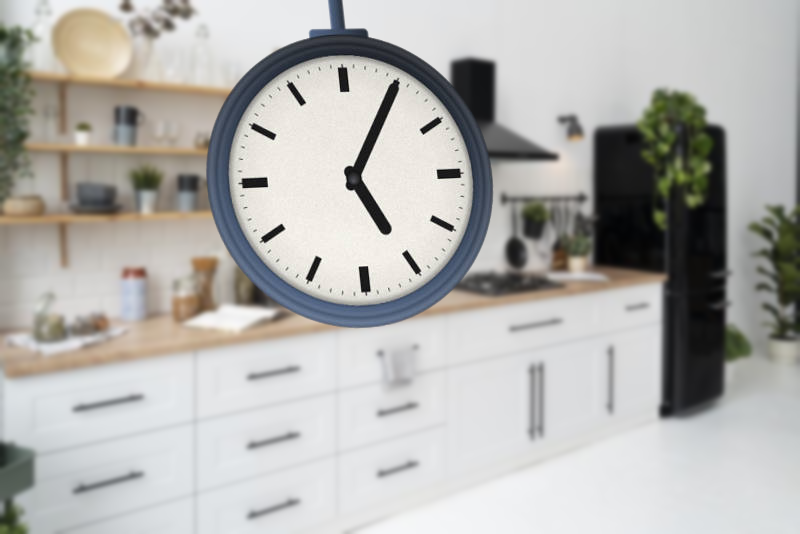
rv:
5.05
